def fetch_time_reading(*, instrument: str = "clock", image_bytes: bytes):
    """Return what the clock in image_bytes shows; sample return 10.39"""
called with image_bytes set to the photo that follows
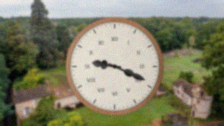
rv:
9.19
